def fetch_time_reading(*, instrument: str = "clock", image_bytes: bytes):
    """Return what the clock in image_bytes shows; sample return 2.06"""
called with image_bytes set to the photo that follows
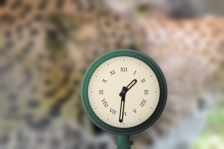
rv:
1.31
